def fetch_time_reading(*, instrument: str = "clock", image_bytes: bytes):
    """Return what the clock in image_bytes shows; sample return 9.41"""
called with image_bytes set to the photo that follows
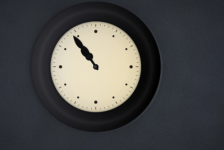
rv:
10.54
